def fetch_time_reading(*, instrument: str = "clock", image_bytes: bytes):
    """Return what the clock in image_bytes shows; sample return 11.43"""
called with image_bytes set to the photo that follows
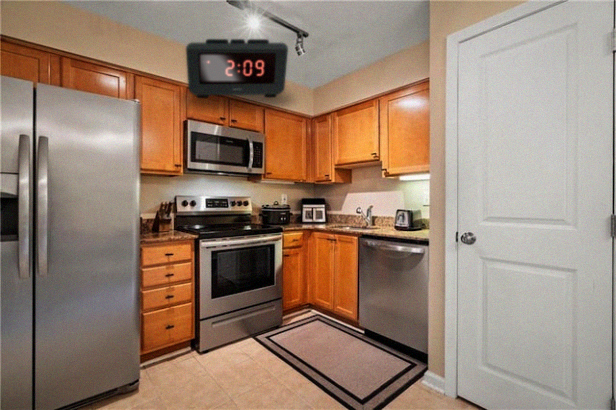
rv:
2.09
